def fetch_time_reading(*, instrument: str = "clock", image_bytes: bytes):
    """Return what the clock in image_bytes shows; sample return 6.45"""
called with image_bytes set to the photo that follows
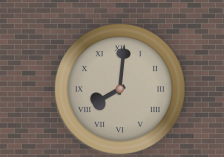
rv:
8.01
